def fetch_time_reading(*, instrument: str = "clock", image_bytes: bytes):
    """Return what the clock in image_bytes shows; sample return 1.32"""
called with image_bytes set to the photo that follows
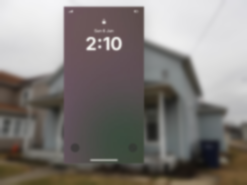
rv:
2.10
